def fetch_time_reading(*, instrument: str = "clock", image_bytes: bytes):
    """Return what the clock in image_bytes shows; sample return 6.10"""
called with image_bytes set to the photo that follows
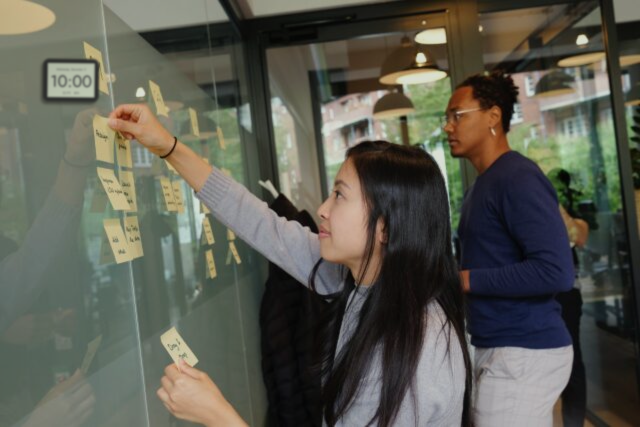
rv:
10.00
